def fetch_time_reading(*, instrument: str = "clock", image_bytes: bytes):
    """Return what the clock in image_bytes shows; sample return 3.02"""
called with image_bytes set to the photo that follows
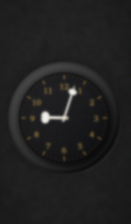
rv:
9.03
